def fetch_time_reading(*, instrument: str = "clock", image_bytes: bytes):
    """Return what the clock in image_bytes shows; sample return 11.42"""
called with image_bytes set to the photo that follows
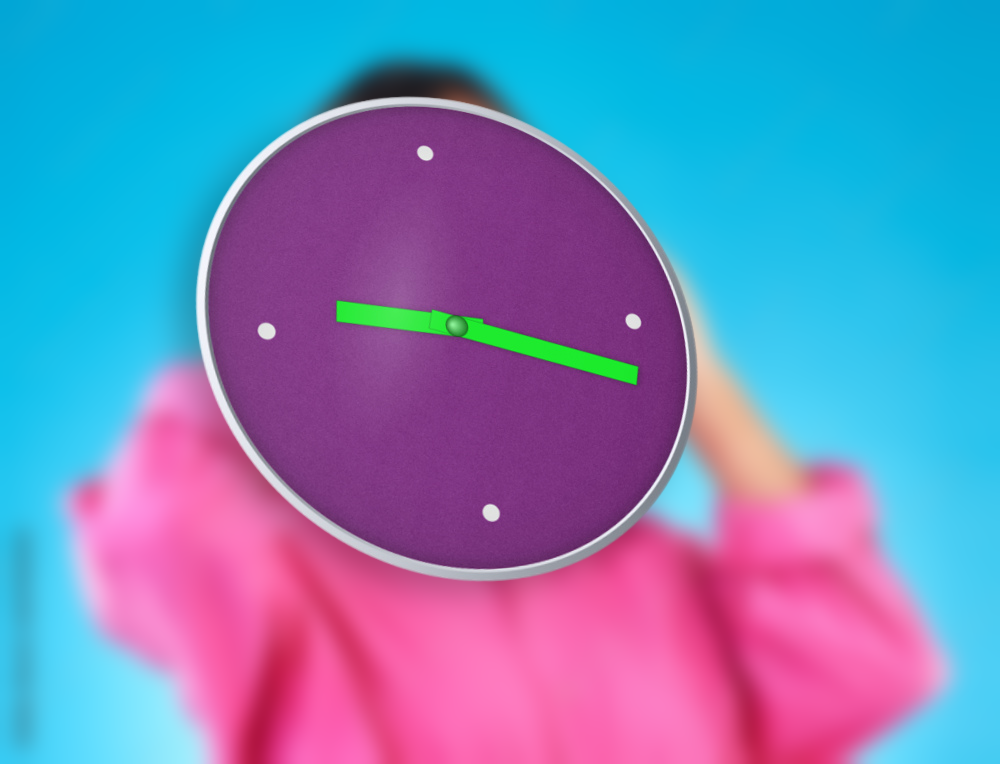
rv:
9.18
